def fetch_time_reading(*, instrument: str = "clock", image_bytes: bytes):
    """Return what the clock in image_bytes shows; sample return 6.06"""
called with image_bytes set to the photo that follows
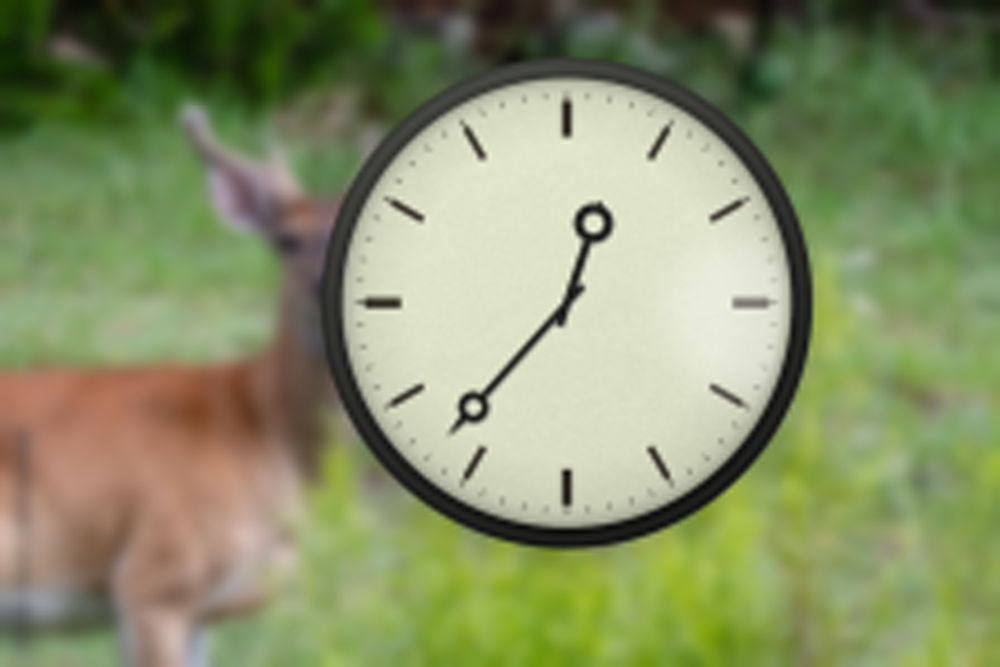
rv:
12.37
